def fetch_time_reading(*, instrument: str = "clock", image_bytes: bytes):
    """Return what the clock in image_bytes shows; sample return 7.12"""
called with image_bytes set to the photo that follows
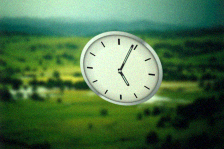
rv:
5.04
